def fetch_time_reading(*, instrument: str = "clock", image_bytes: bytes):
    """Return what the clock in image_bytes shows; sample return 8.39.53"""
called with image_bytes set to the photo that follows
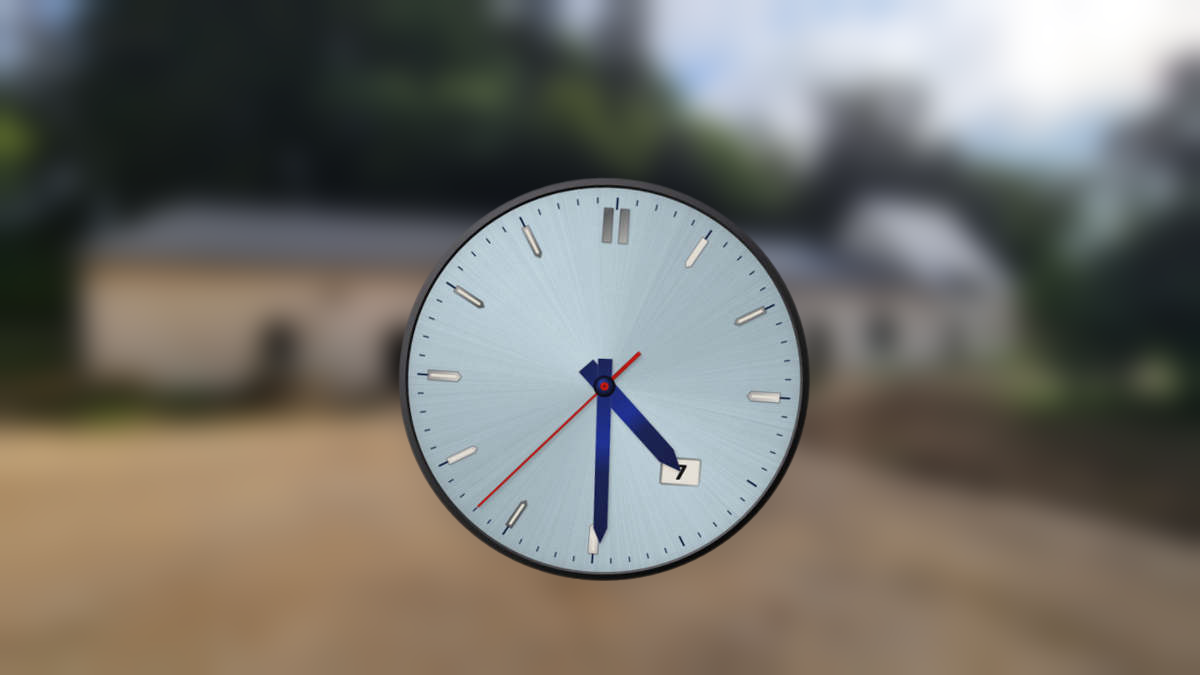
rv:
4.29.37
